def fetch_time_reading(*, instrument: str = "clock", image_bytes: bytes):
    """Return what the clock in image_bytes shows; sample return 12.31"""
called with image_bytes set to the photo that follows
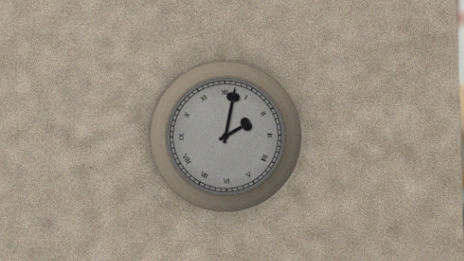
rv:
2.02
